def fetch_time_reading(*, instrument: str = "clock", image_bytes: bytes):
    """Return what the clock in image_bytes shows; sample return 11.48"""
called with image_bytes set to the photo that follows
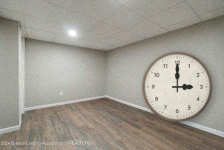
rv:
3.00
